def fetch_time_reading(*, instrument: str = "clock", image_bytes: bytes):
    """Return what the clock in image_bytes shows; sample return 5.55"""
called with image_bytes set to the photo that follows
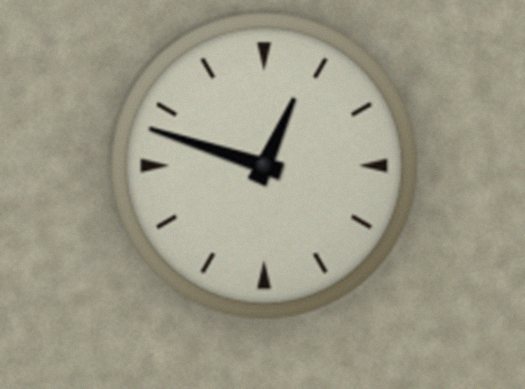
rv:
12.48
